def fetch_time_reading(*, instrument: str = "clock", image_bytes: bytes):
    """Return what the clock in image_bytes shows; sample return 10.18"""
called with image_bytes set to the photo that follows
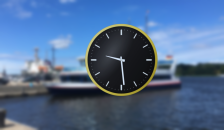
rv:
9.29
